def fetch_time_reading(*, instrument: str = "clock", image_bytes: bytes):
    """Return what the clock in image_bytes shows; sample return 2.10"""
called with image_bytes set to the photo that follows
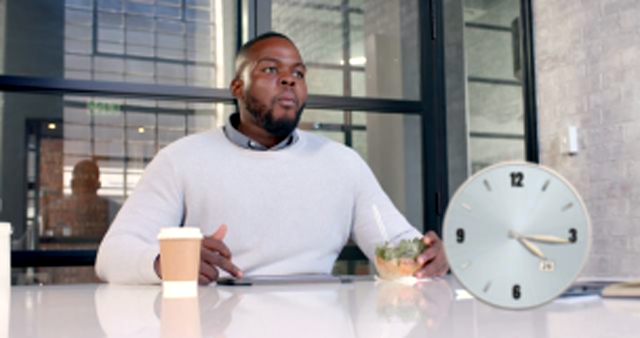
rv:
4.16
